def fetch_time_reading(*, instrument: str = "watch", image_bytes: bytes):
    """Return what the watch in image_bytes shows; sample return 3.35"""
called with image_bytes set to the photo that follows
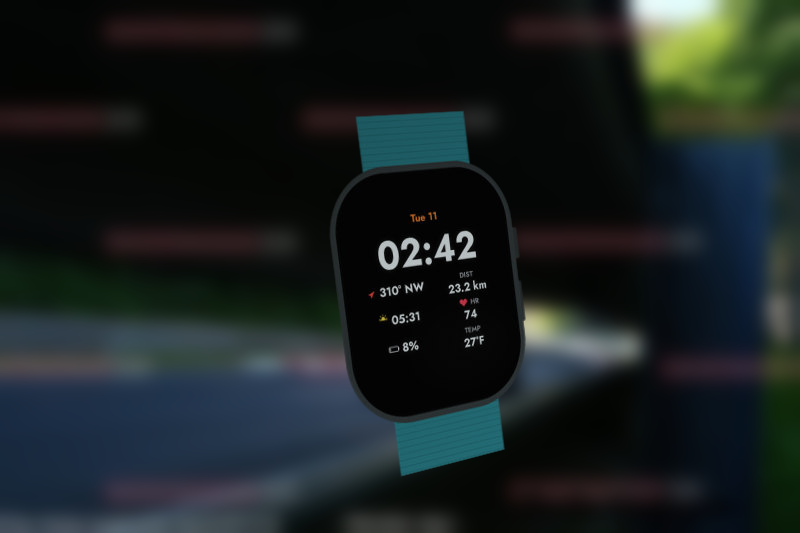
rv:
2.42
